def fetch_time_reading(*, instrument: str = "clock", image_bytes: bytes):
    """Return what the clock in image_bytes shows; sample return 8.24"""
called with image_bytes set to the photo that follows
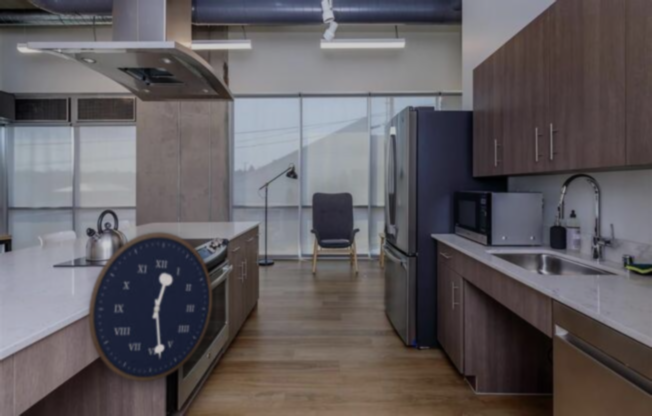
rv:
12.28
